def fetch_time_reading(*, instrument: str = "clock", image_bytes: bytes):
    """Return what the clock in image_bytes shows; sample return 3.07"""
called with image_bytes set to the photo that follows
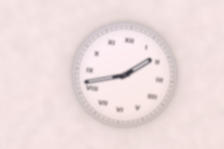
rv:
1.42
